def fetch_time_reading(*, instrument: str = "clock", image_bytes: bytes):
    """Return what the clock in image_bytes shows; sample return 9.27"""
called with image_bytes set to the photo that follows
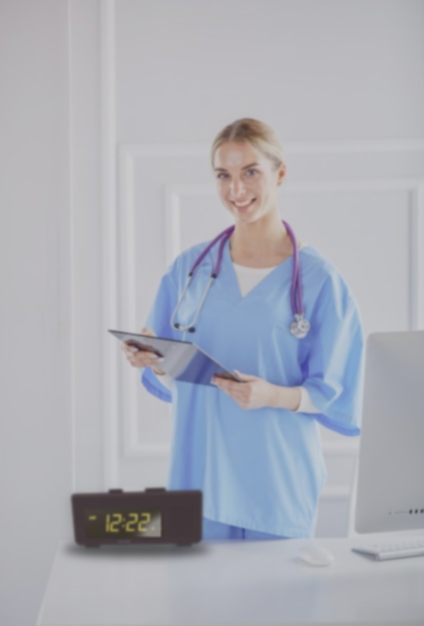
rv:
12.22
